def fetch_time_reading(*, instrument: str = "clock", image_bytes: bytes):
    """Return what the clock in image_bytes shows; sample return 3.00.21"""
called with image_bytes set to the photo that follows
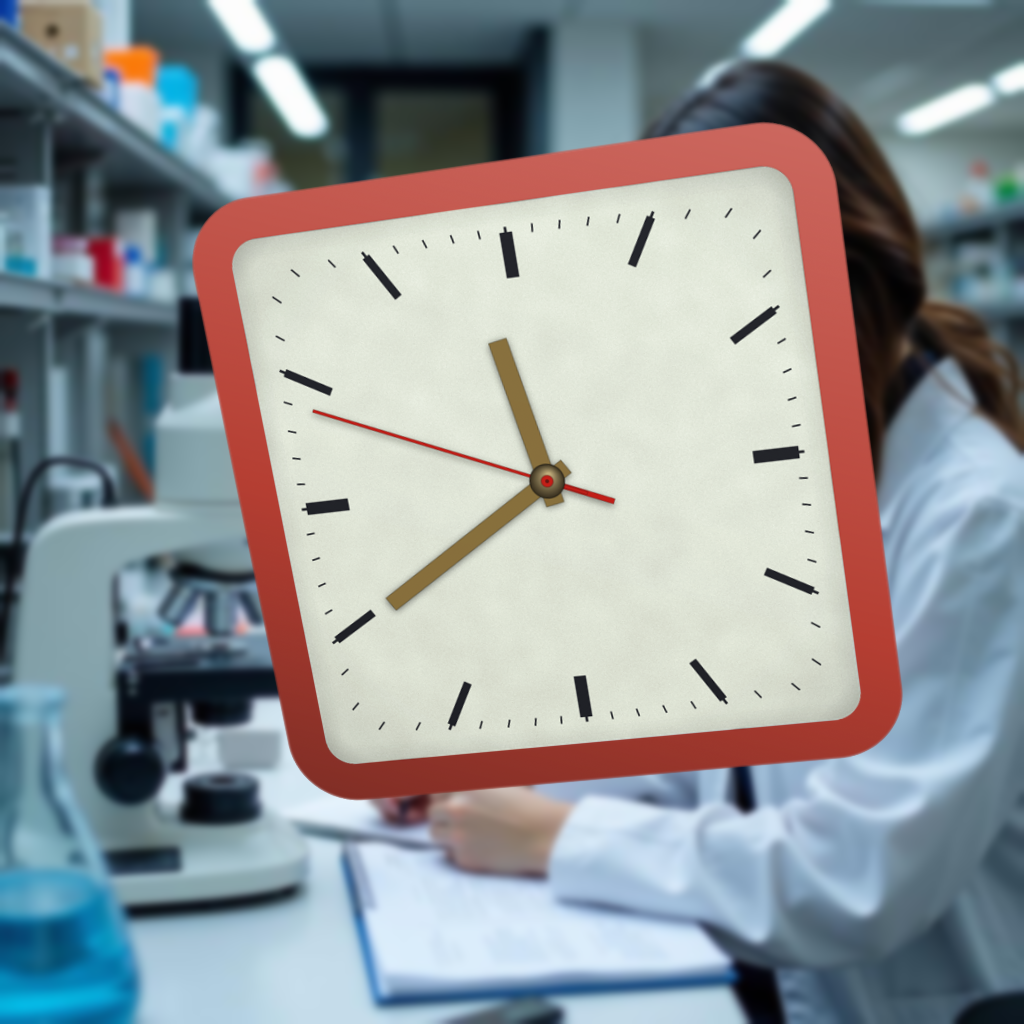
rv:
11.39.49
